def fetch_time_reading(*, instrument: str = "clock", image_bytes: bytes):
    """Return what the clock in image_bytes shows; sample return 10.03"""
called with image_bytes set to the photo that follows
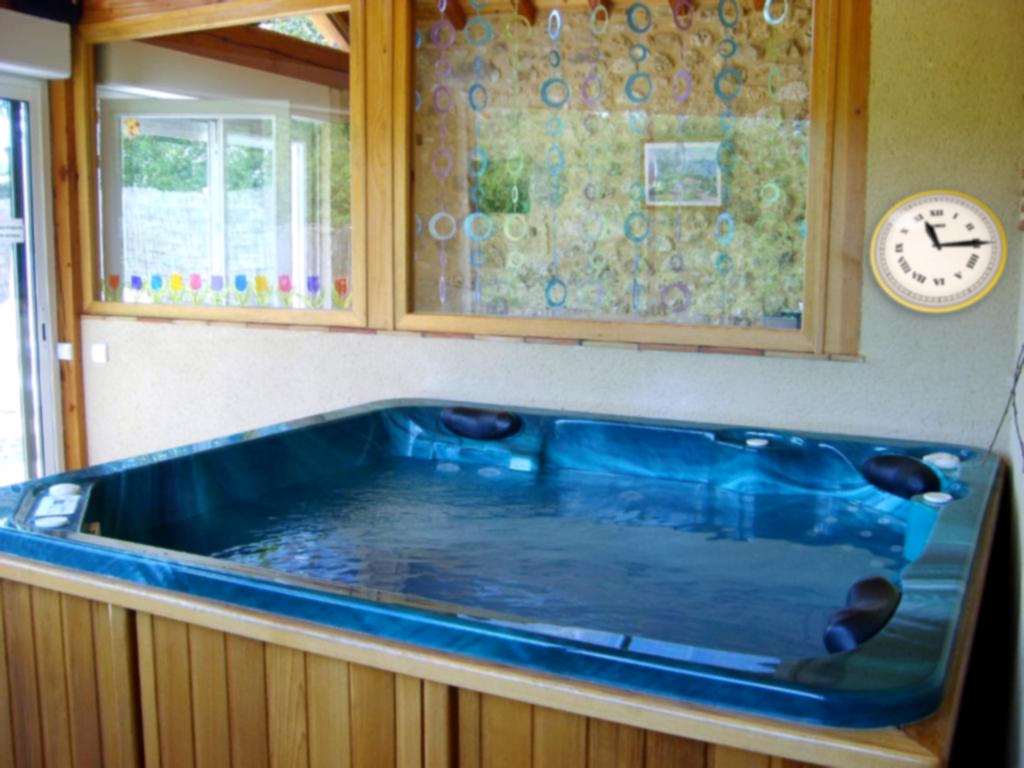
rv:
11.15
